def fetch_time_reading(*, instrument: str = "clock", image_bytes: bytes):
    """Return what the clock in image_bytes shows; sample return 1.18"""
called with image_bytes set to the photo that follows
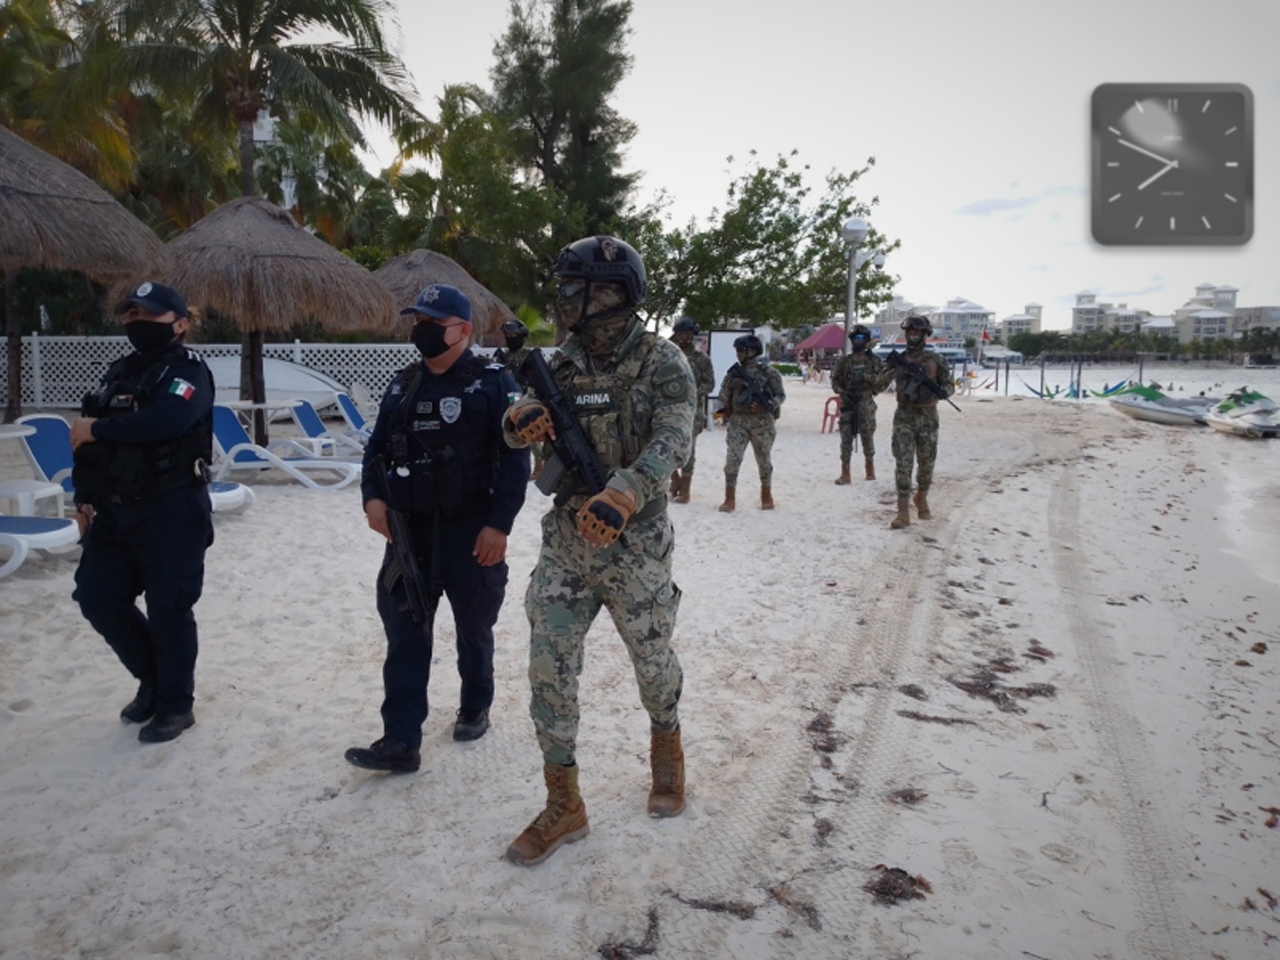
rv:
7.49
